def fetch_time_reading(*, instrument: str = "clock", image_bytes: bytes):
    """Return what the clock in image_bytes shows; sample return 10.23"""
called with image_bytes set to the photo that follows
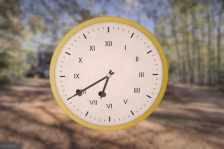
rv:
6.40
